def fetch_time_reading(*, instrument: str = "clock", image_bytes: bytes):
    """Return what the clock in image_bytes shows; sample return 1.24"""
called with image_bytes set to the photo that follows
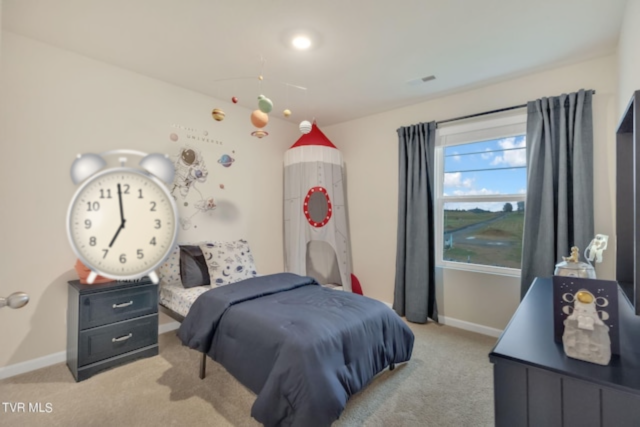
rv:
6.59
